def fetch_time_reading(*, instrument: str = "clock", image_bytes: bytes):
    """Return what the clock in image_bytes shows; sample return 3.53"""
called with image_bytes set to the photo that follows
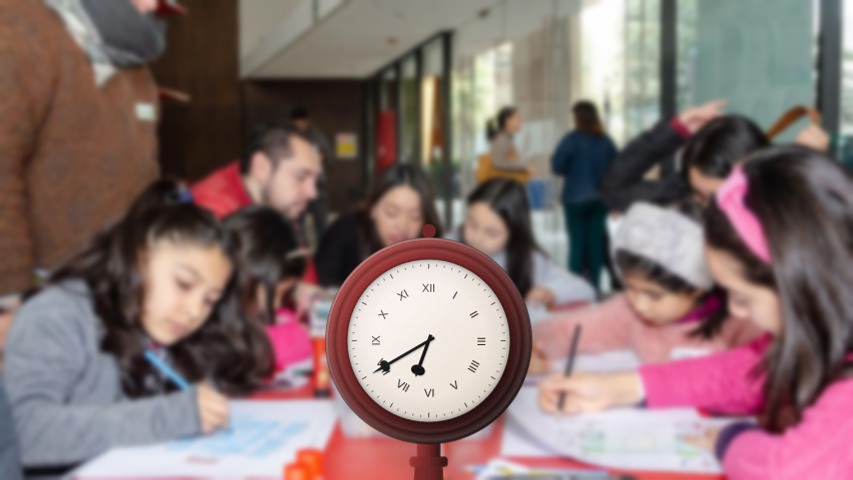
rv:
6.40
